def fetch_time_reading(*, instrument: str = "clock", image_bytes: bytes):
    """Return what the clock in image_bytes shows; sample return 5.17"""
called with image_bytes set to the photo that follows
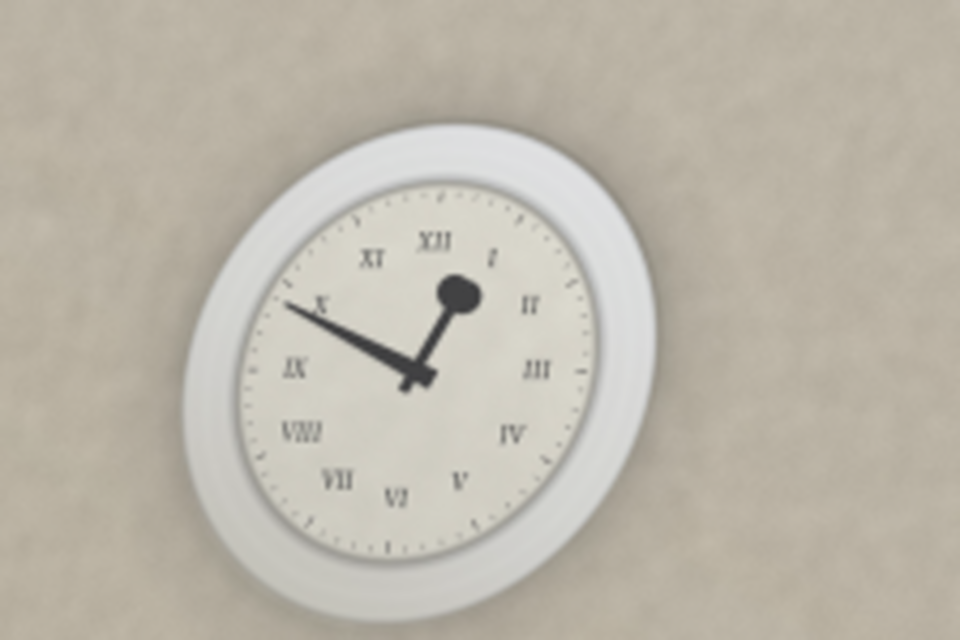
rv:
12.49
